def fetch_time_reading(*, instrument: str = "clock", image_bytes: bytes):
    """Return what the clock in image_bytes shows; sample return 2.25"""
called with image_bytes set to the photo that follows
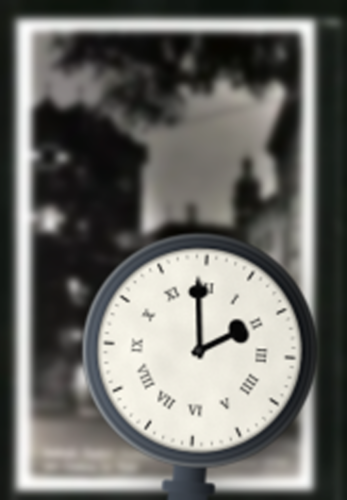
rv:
1.59
